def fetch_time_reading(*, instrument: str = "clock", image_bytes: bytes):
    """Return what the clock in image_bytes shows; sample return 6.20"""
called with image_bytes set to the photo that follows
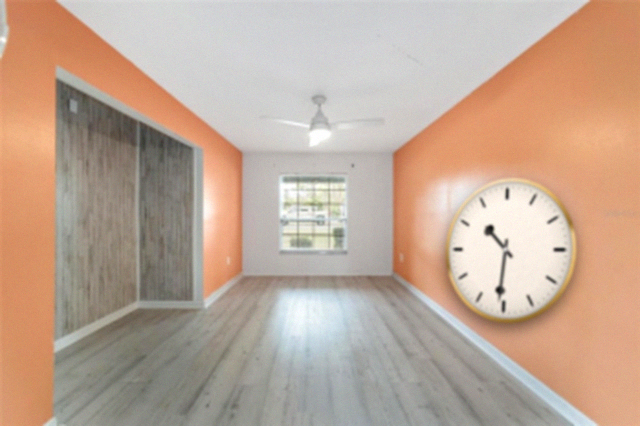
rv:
10.31
